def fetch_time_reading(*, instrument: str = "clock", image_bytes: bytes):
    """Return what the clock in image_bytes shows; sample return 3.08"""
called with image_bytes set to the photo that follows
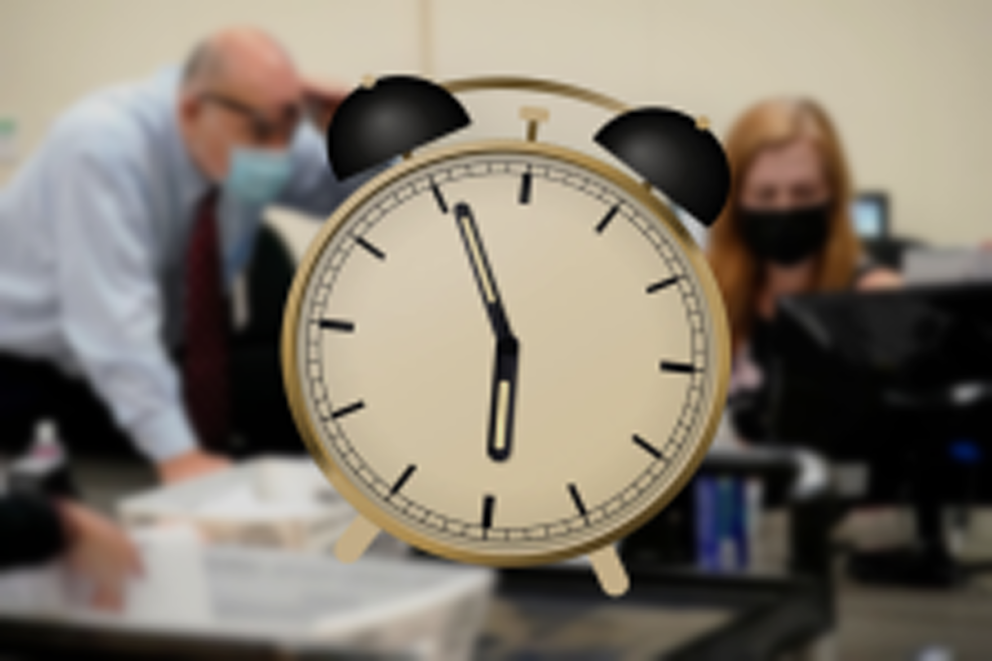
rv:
5.56
